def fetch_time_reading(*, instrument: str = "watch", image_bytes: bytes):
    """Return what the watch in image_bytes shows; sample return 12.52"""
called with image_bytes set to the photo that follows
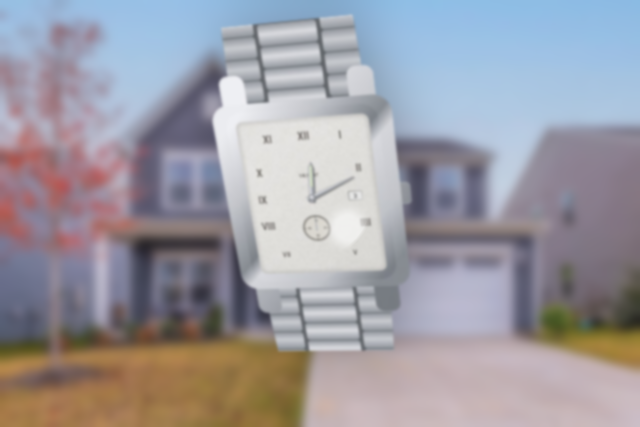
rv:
12.11
